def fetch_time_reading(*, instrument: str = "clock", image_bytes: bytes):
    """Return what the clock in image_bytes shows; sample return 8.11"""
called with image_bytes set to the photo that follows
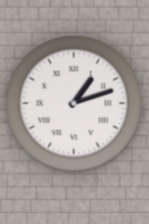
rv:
1.12
